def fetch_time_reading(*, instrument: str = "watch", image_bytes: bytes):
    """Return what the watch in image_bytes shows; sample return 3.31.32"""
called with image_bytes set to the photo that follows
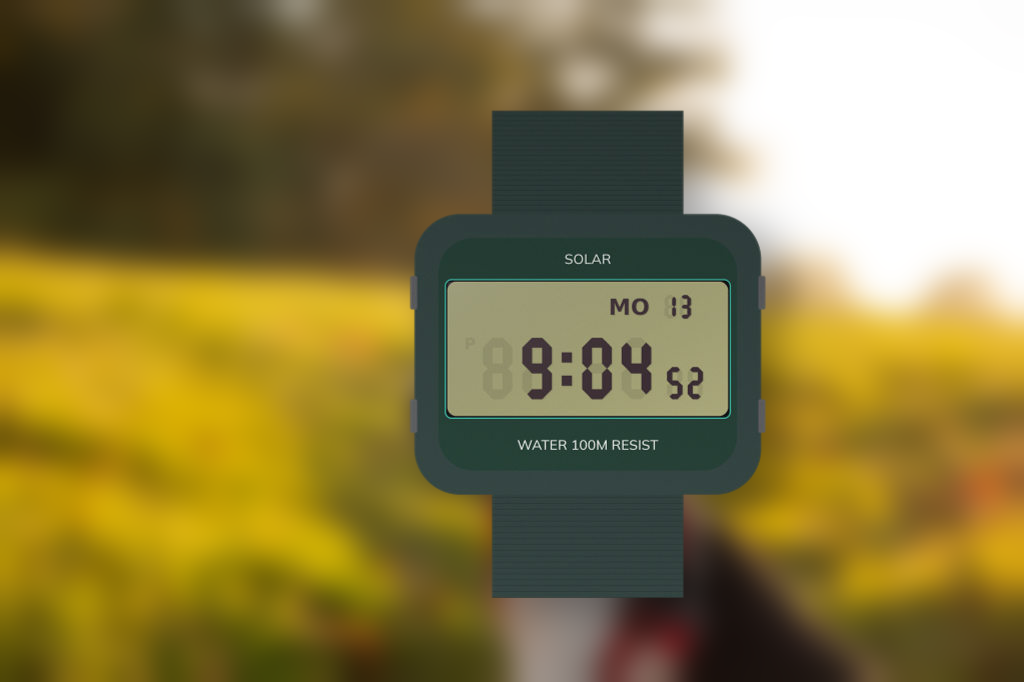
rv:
9.04.52
